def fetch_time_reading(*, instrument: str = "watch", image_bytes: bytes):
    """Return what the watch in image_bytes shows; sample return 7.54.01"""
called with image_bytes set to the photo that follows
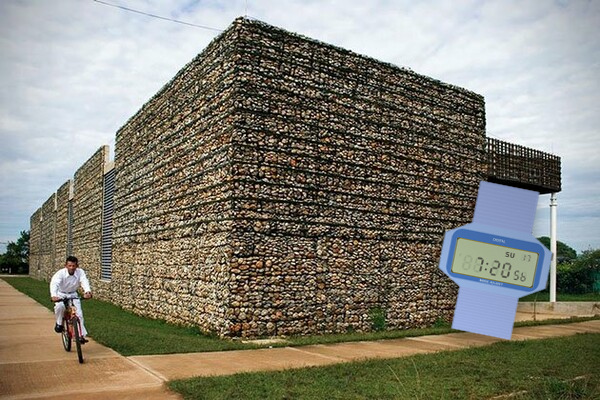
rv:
7.20.56
